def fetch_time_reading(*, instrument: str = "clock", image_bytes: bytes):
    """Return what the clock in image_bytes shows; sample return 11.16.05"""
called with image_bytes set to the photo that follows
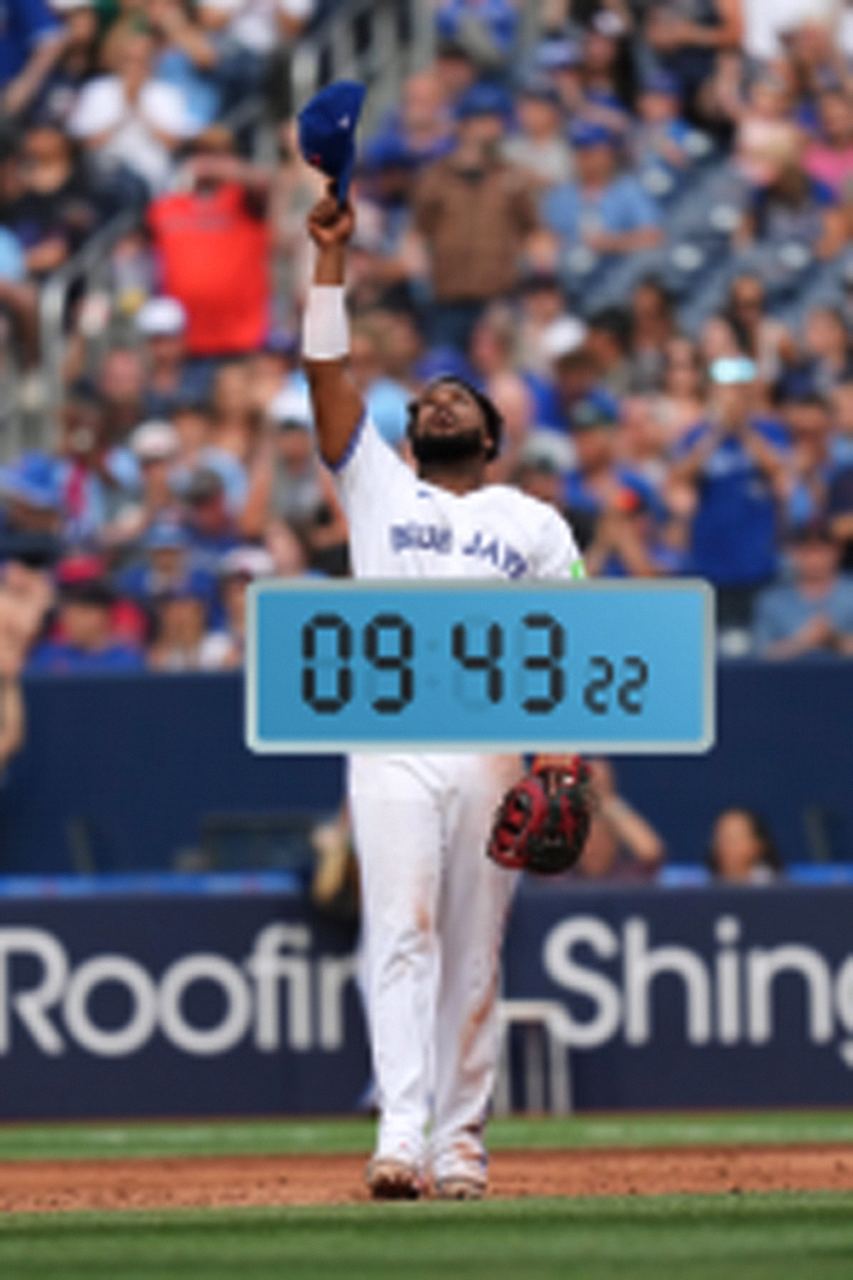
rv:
9.43.22
